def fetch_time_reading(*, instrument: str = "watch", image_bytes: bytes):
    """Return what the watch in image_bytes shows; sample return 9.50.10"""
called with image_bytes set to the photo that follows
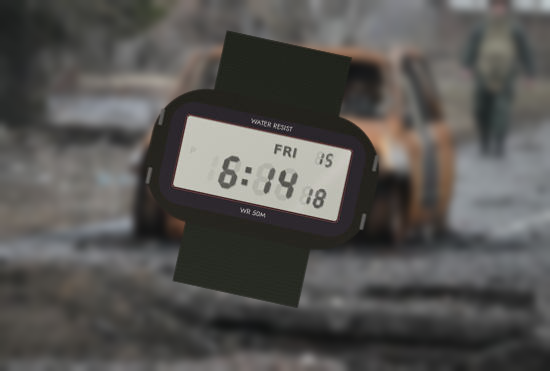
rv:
6.14.18
